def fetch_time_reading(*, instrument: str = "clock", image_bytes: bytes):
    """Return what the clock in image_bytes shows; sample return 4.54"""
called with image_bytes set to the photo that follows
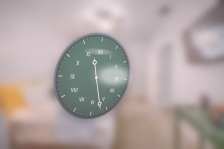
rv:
11.27
